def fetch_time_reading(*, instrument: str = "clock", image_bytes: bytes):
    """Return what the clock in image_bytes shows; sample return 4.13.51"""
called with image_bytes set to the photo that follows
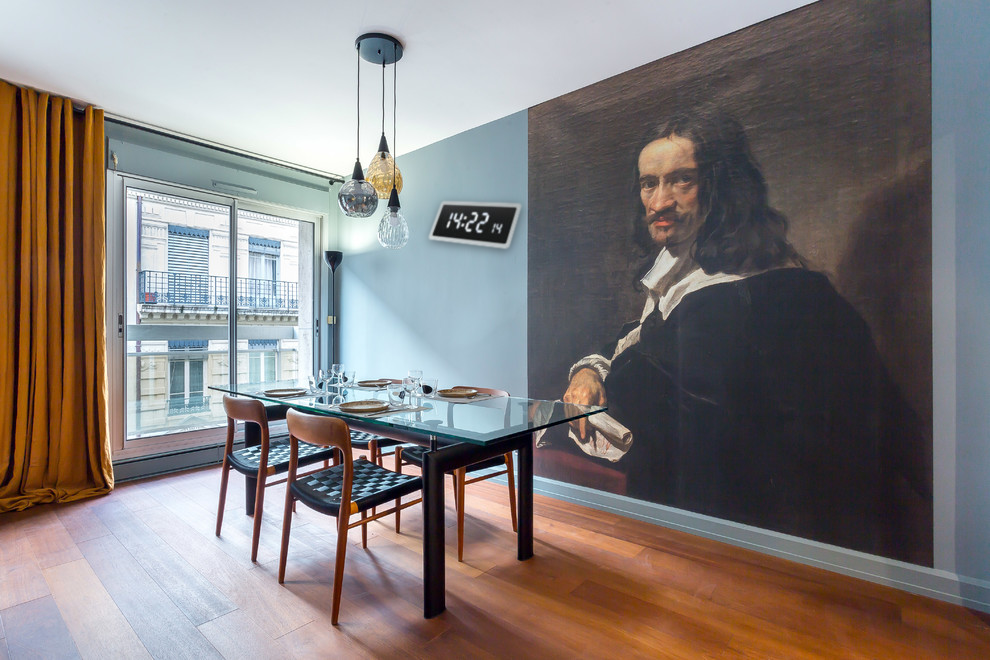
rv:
14.22.14
